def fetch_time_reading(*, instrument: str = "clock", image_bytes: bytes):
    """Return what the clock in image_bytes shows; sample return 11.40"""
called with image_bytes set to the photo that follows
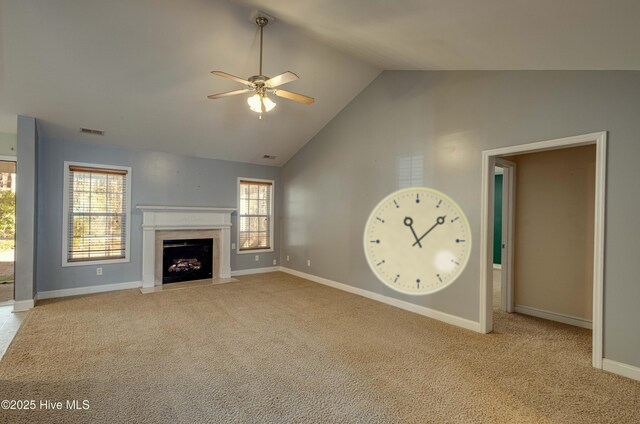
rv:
11.08
